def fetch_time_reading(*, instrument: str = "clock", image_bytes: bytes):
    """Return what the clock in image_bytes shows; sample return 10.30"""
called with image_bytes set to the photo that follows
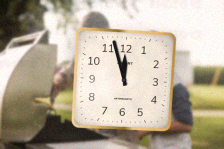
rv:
11.57
